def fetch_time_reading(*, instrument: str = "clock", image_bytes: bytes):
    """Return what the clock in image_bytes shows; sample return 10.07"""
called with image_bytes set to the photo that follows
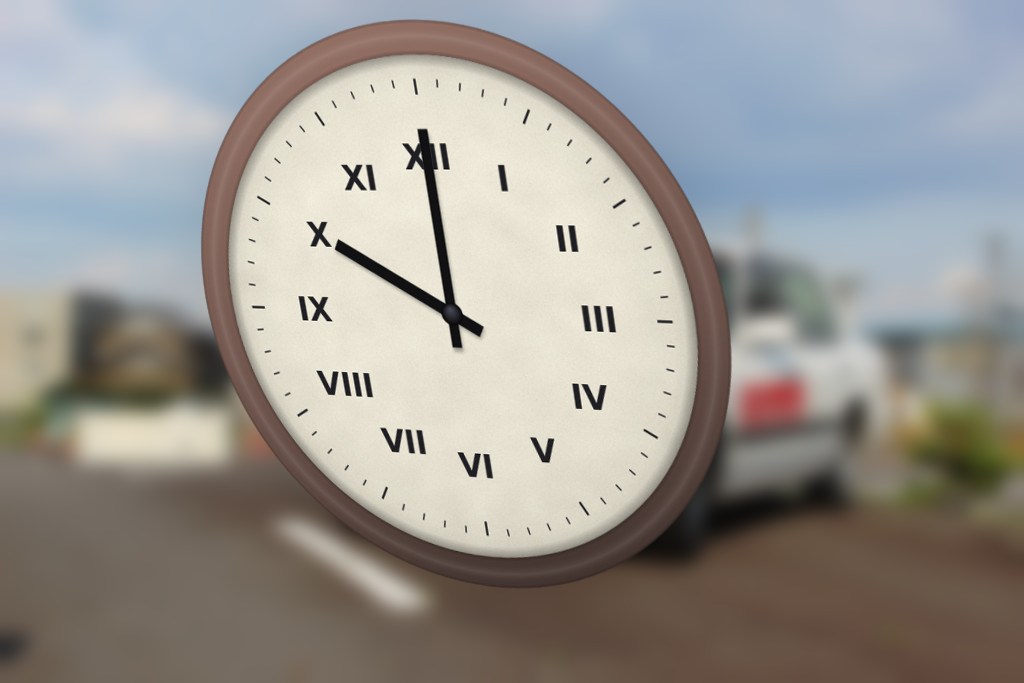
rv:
10.00
